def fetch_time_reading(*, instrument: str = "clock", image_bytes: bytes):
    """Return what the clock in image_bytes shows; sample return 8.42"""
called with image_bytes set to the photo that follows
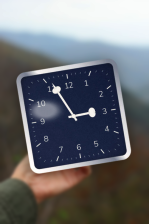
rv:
2.56
